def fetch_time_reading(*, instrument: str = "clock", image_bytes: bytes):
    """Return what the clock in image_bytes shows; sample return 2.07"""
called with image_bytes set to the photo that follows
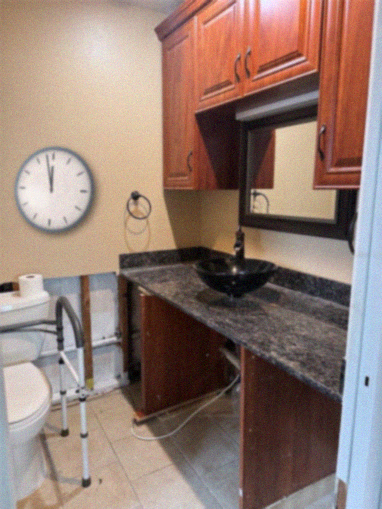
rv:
11.58
